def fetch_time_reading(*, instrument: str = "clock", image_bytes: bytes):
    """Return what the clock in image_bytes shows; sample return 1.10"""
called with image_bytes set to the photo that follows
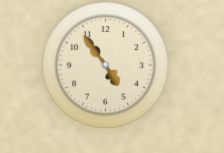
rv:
4.54
